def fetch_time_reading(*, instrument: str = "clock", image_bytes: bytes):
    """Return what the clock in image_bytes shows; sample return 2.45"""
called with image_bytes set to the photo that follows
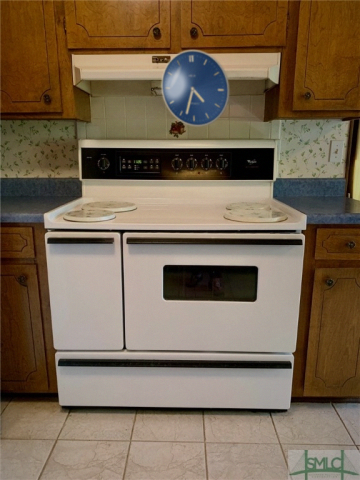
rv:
4.33
